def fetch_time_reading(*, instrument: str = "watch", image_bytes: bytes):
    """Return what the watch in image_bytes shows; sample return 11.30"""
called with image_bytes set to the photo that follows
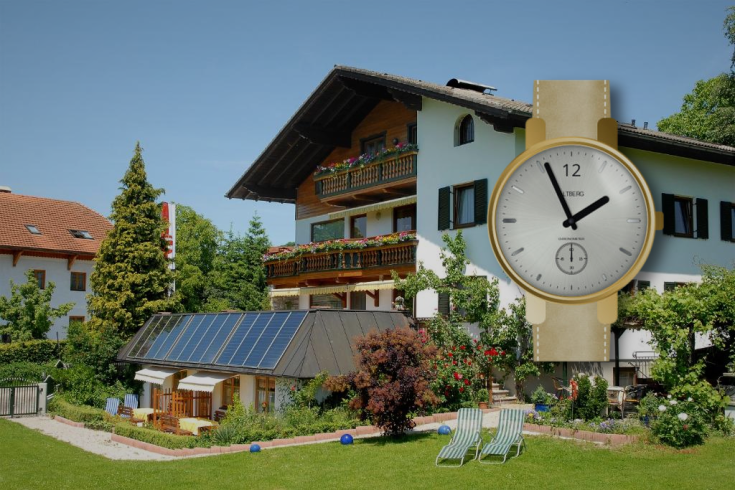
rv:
1.56
